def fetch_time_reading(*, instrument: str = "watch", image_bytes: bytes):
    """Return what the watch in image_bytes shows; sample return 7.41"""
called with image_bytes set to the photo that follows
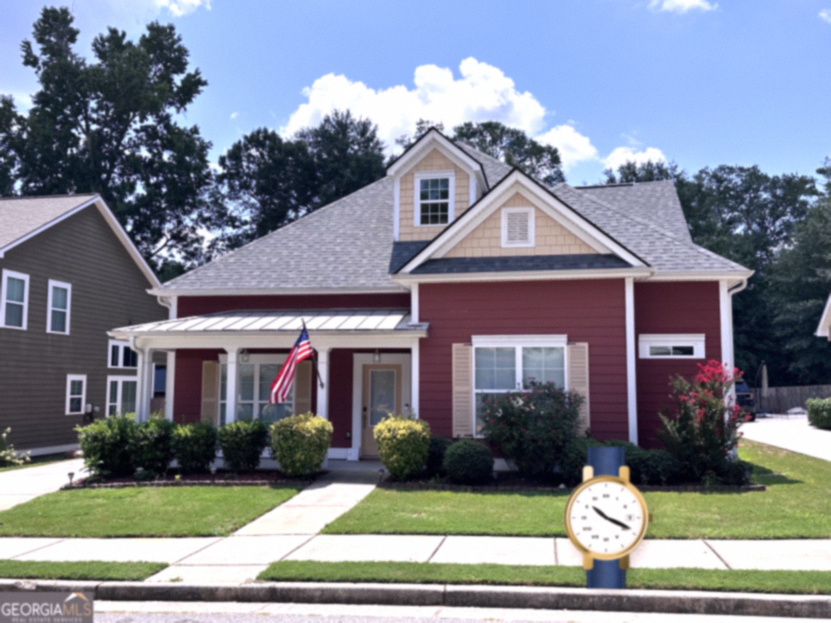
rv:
10.19
